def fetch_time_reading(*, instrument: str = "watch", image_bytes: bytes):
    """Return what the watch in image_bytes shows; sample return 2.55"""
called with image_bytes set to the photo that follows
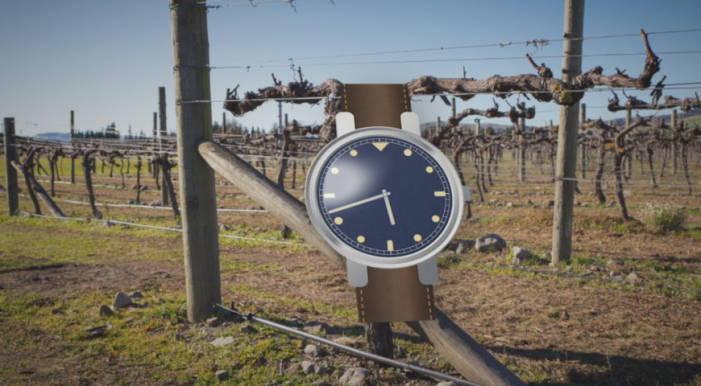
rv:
5.42
